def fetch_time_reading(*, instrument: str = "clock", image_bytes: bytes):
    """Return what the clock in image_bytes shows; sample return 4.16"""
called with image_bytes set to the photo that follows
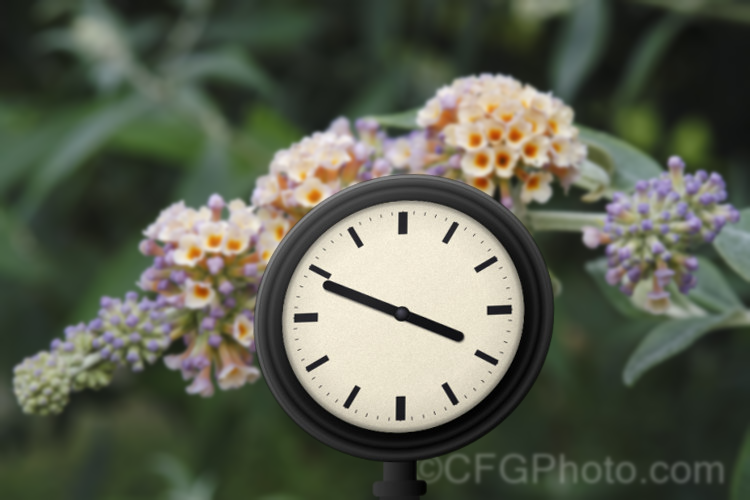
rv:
3.49
